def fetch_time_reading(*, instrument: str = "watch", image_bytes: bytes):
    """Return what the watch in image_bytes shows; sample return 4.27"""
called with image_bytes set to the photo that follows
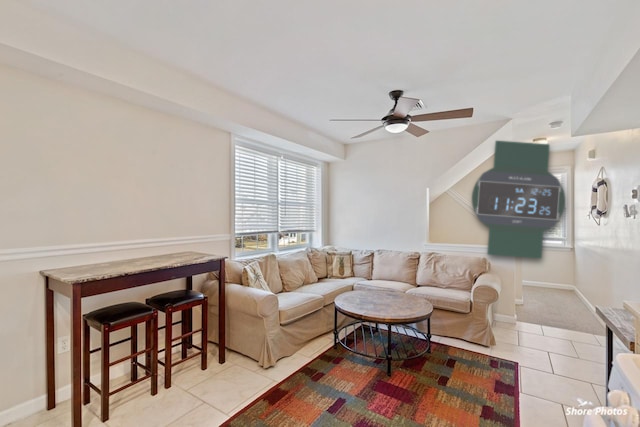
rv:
11.23
